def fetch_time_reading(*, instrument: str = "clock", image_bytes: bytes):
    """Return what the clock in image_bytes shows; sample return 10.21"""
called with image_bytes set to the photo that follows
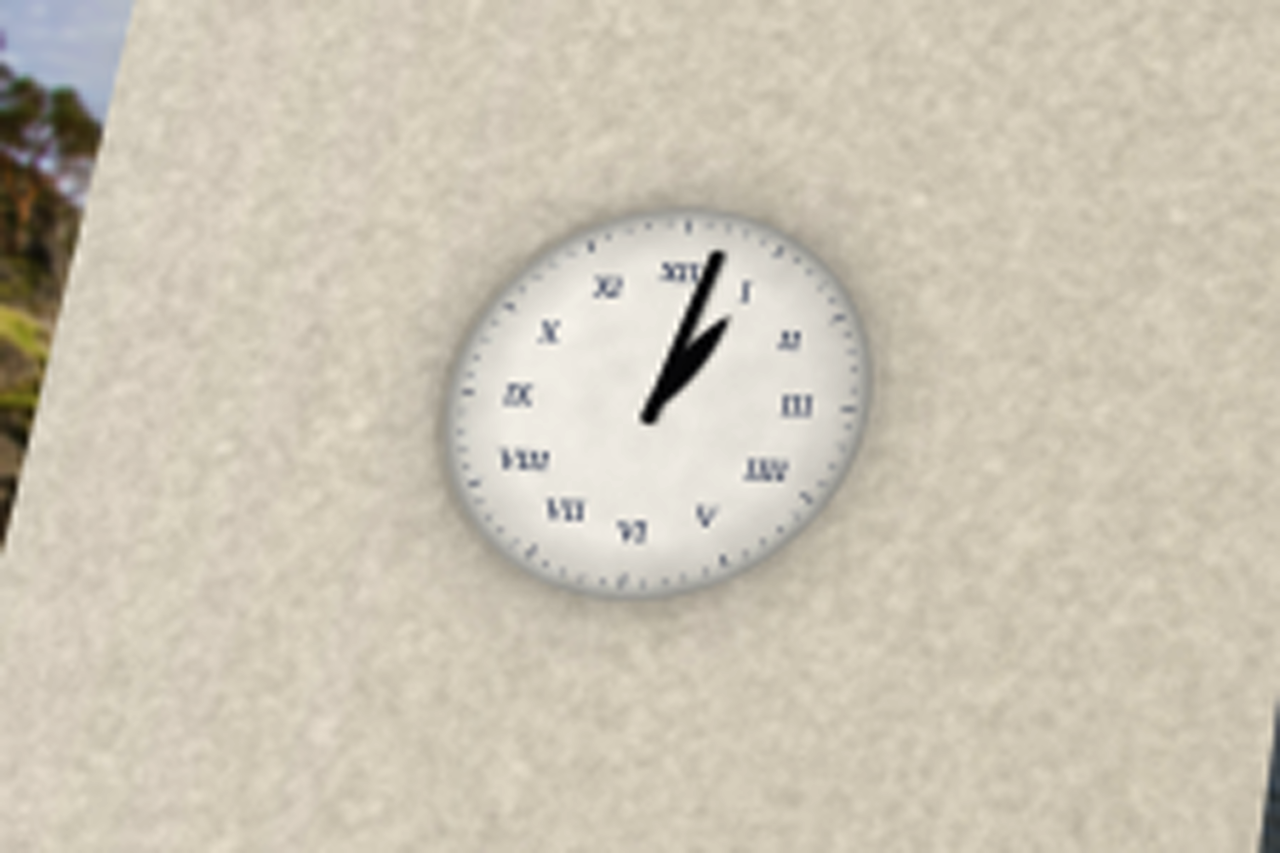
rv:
1.02
